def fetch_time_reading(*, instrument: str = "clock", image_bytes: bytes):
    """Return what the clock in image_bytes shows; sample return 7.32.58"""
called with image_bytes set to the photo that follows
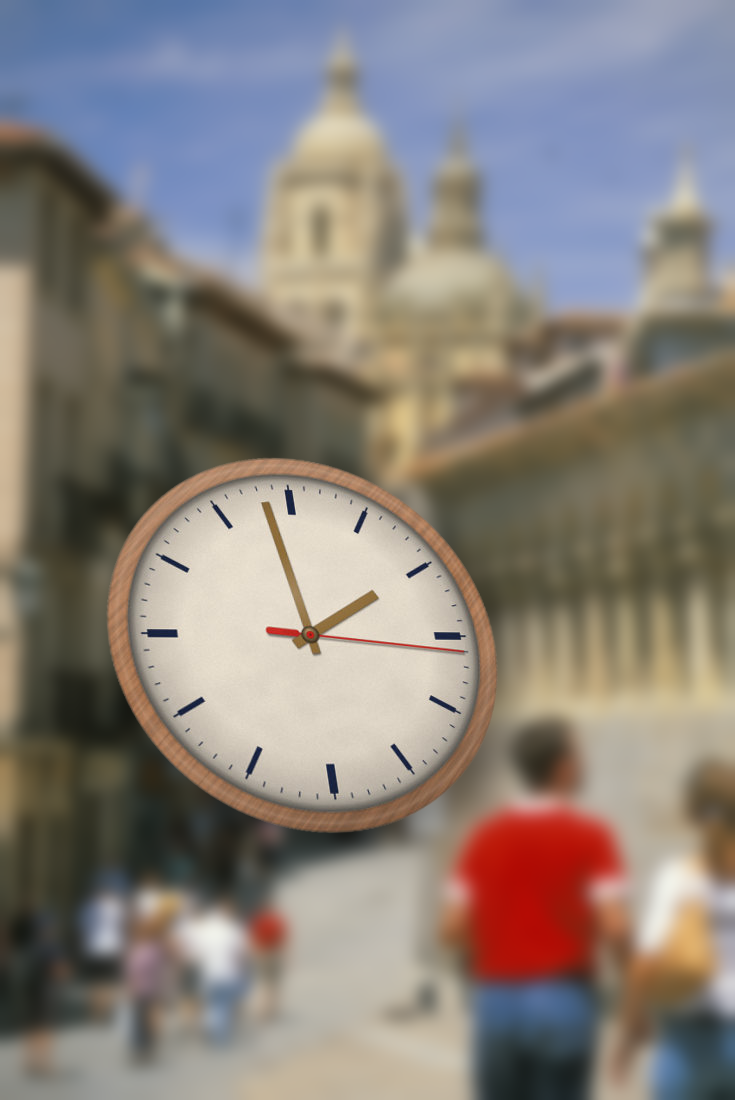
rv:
1.58.16
